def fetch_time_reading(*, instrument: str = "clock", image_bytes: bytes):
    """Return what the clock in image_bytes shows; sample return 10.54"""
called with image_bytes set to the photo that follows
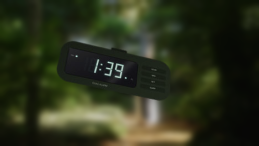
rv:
1.39
